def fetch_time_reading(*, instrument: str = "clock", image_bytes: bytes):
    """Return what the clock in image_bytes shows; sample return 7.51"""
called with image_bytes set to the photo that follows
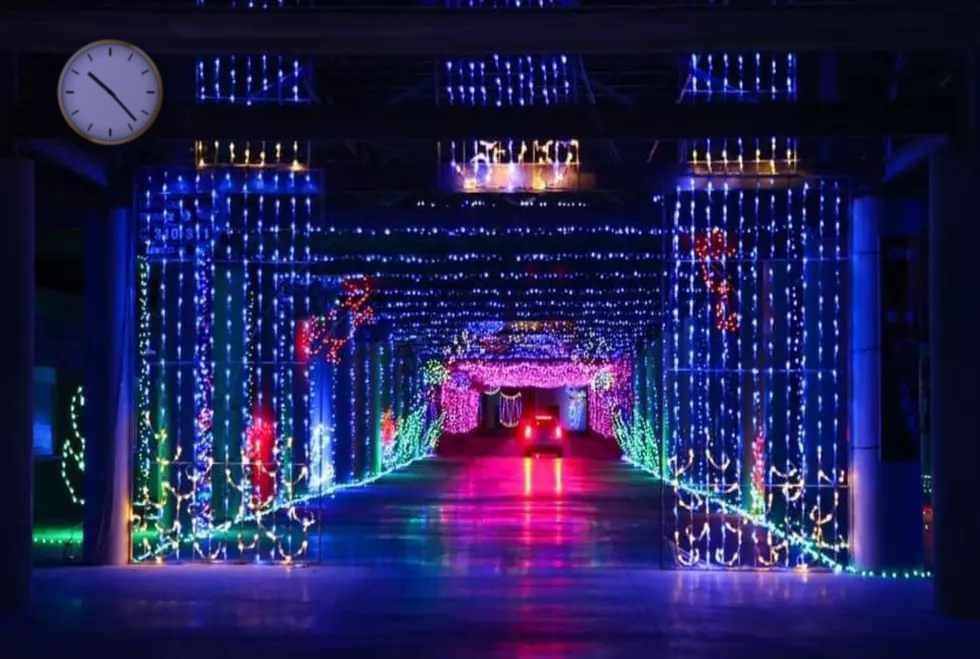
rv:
10.23
